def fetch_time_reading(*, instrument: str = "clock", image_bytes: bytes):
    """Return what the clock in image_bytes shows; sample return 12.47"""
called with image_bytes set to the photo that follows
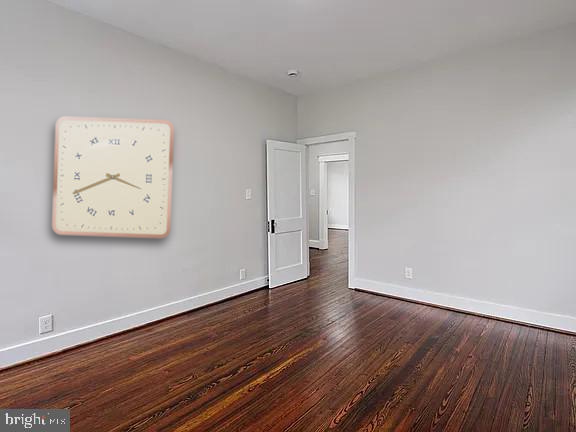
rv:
3.41
